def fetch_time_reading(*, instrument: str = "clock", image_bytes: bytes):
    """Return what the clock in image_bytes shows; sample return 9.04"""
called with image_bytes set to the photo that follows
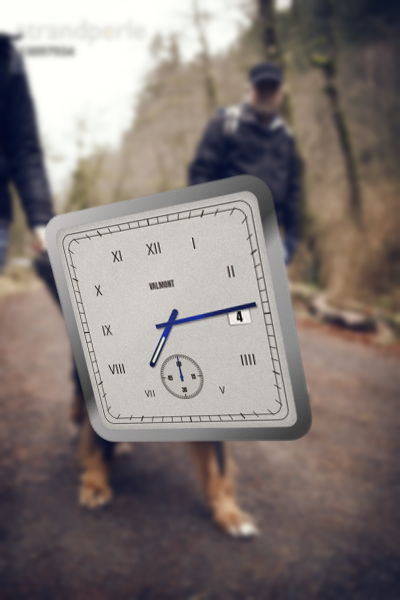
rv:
7.14
